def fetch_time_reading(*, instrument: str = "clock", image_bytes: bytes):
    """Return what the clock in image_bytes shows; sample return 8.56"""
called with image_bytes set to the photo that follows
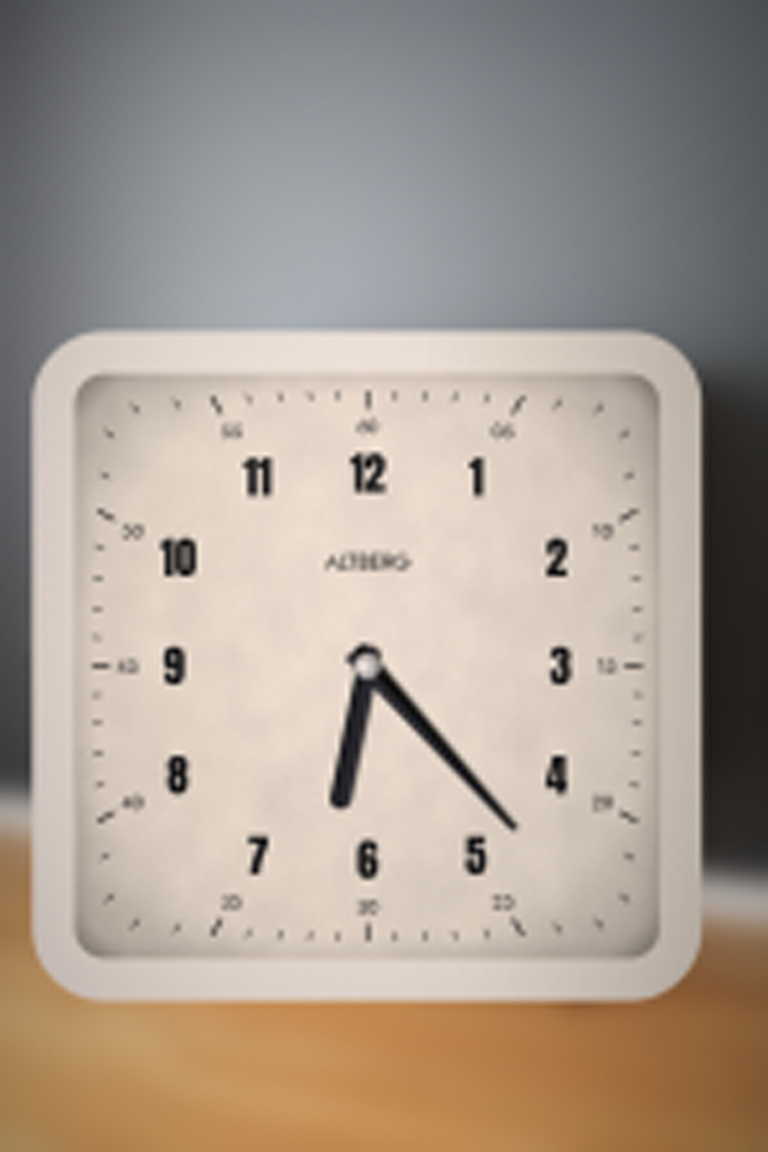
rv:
6.23
